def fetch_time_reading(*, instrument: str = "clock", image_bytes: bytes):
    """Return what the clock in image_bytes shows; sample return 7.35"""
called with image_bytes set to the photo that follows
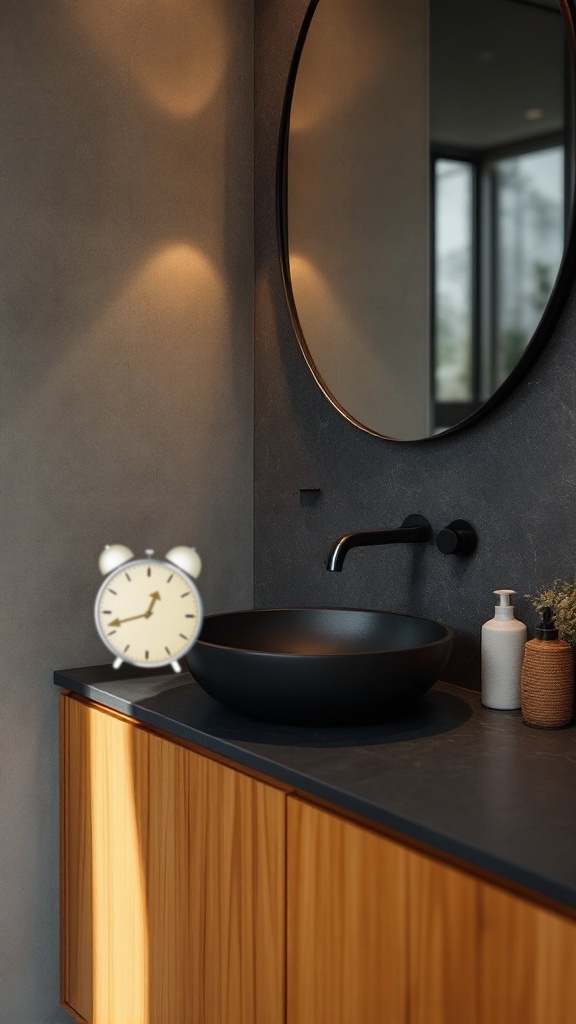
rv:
12.42
